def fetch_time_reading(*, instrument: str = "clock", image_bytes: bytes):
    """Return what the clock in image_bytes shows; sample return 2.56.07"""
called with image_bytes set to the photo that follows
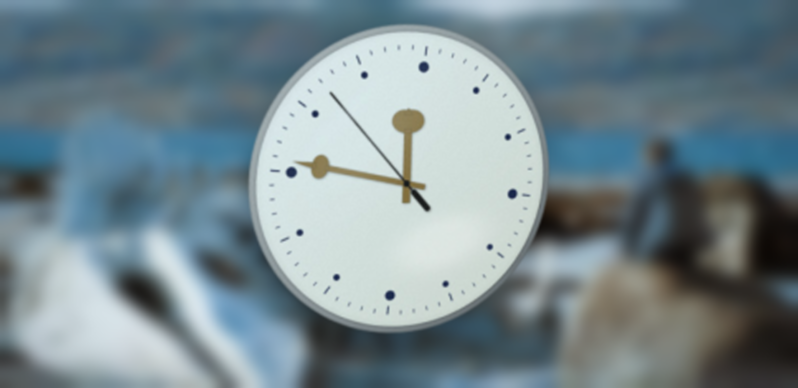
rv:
11.45.52
